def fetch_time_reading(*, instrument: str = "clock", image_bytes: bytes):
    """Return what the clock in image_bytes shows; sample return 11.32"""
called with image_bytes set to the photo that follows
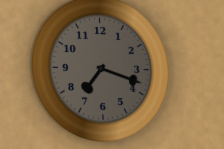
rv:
7.18
